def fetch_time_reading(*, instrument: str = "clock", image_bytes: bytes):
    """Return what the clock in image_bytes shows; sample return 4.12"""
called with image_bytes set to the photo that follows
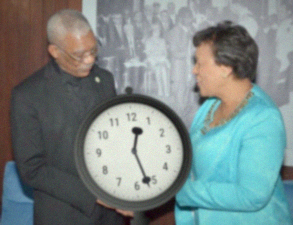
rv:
12.27
